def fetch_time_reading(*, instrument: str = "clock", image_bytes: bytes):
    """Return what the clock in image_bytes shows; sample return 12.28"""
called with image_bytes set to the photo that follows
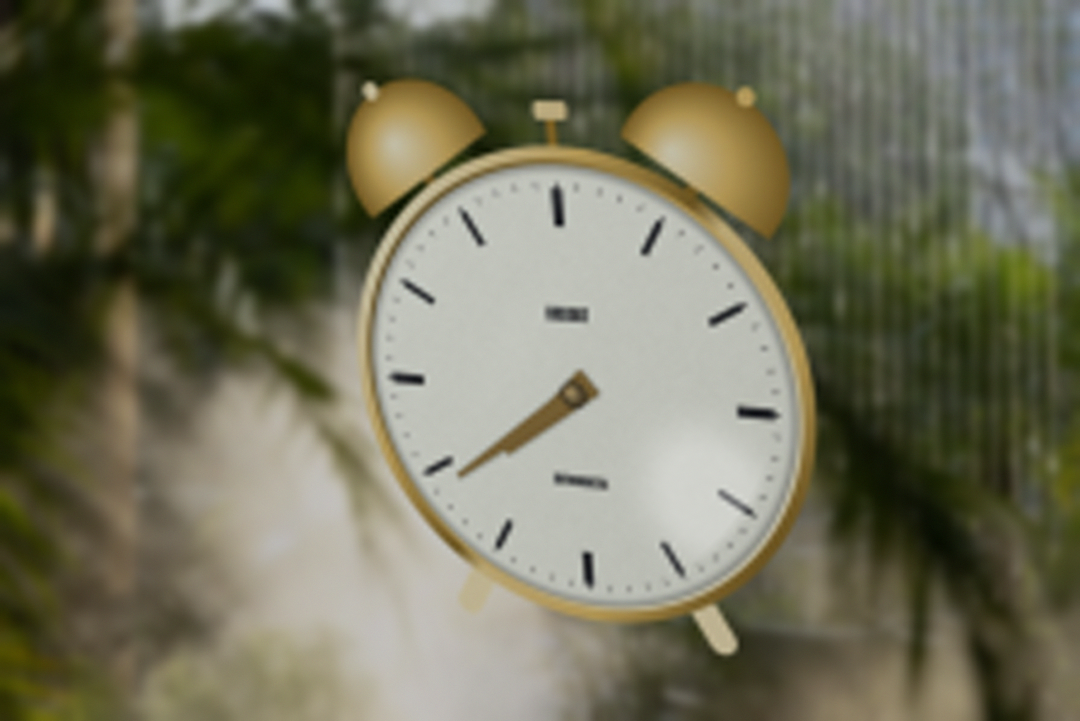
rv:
7.39
